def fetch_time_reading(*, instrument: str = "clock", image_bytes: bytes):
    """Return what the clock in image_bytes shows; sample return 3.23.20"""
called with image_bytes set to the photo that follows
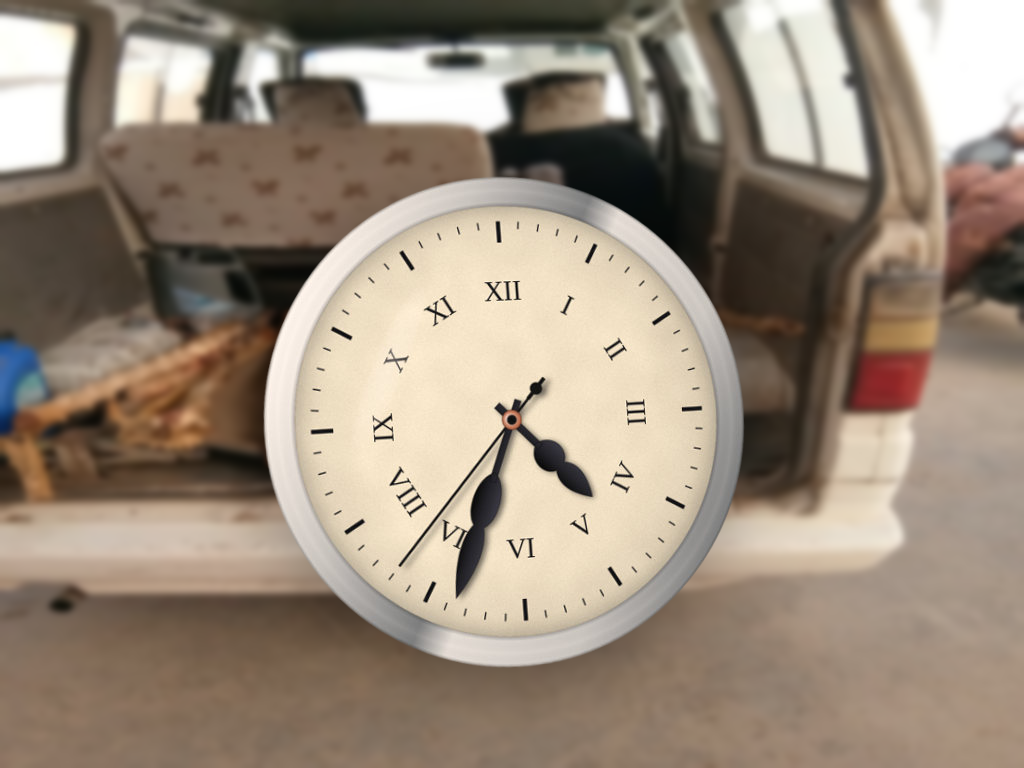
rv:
4.33.37
